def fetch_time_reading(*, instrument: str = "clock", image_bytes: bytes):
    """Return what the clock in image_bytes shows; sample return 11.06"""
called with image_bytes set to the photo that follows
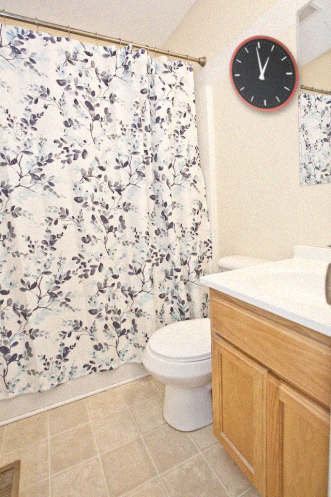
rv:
12.59
